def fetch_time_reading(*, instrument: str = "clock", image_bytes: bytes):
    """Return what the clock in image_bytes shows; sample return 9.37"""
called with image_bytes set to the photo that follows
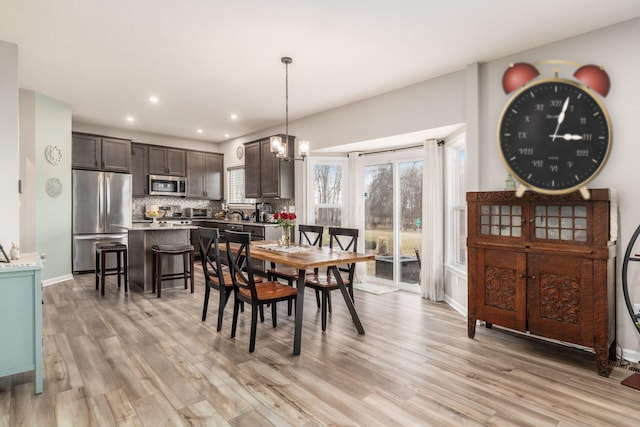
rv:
3.03
